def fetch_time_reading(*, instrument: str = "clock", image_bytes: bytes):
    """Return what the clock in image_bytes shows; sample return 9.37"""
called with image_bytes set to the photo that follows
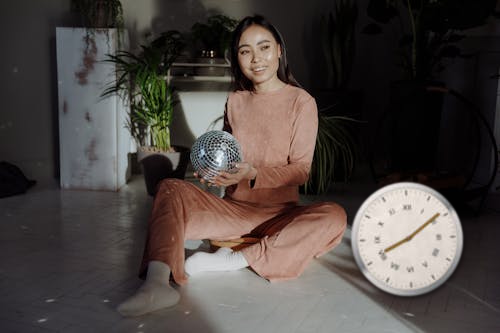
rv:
8.09
